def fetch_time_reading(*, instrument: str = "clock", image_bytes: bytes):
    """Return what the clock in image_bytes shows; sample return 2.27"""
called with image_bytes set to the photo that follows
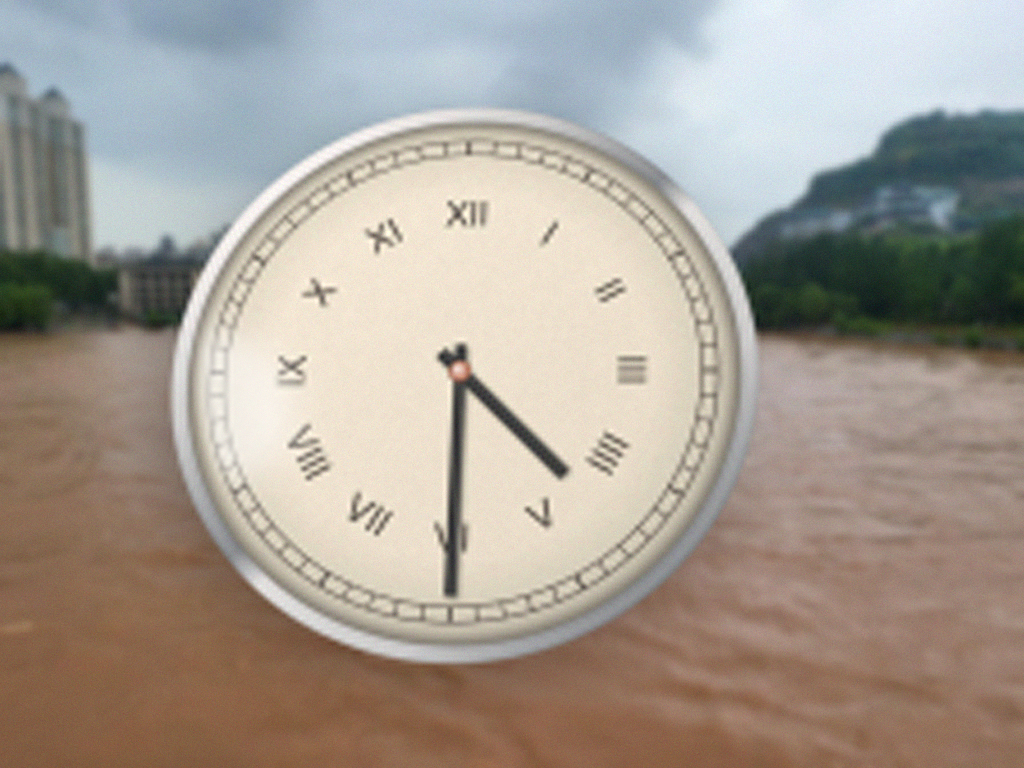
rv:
4.30
